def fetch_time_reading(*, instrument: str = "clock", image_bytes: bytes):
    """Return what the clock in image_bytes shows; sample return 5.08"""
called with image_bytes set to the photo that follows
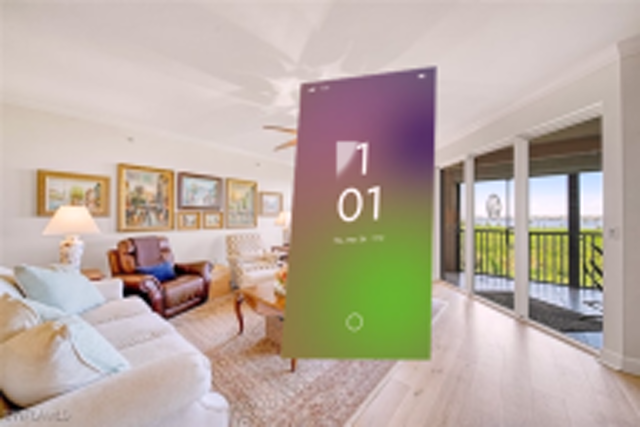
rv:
1.01
